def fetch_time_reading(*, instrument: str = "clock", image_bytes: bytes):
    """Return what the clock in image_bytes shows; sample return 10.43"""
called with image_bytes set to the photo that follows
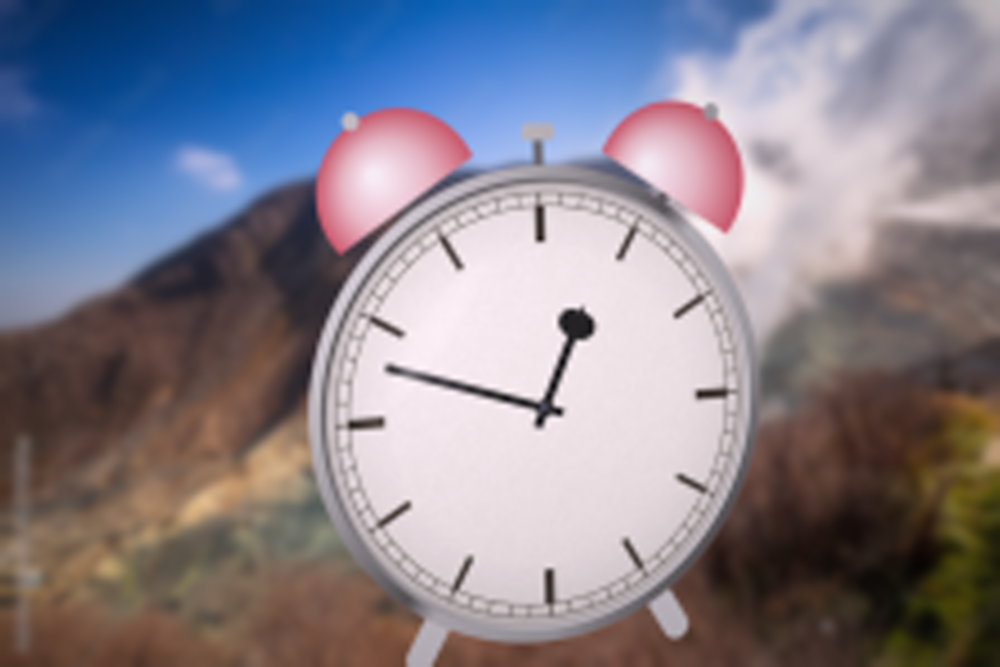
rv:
12.48
